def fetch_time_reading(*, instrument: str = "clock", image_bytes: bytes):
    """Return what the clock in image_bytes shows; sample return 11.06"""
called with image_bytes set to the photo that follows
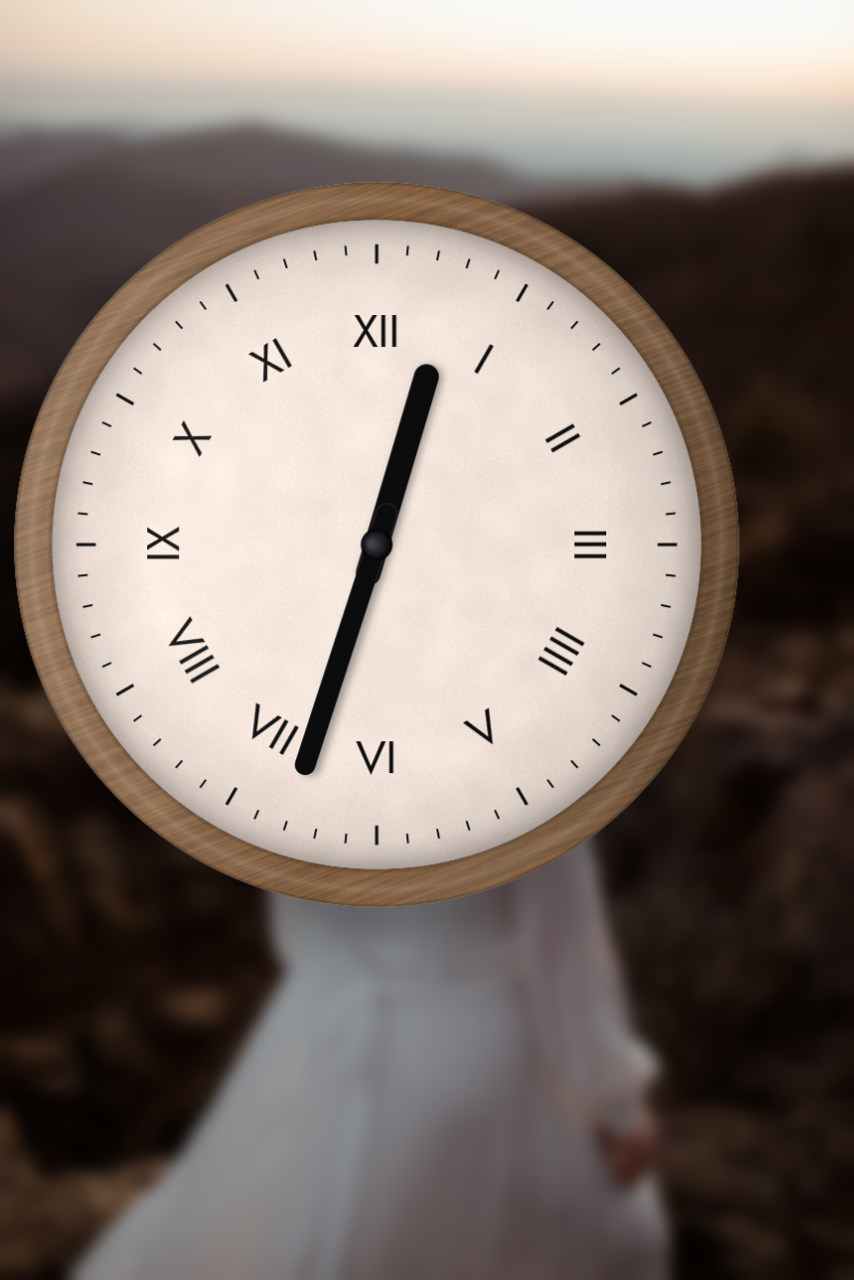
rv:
12.33
